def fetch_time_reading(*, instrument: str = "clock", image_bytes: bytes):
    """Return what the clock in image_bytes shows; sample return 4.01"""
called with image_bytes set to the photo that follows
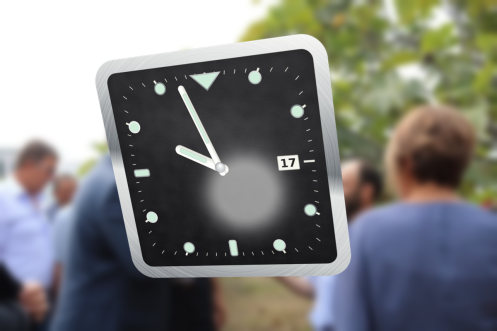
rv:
9.57
